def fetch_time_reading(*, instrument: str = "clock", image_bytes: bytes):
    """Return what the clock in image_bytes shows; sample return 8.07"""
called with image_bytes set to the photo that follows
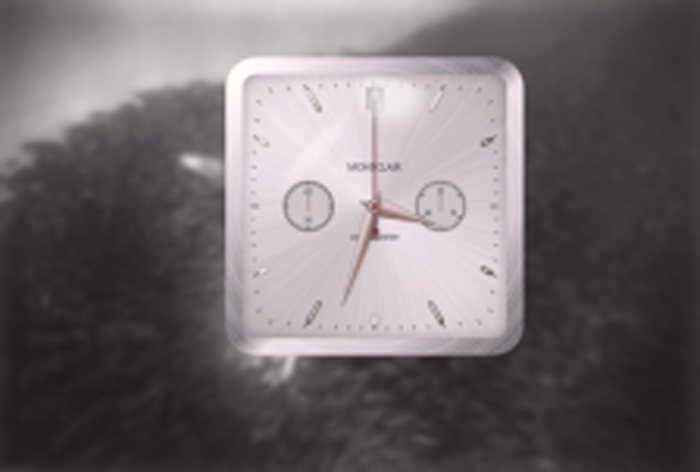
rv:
3.33
